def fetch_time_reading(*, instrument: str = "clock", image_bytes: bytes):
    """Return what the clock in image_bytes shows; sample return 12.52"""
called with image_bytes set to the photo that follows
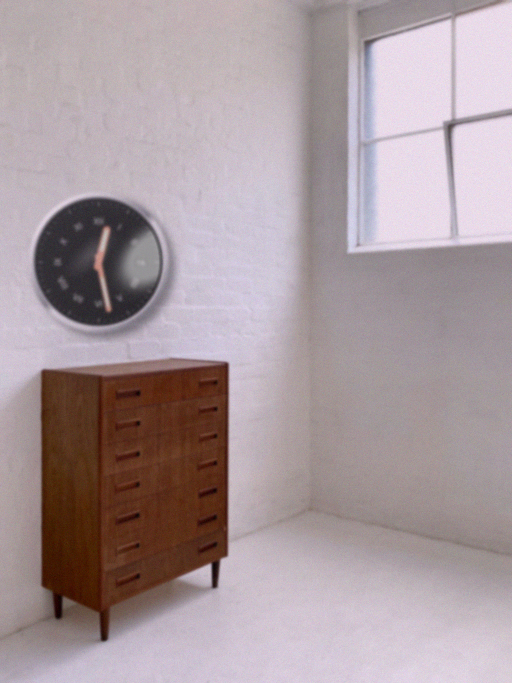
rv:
12.28
